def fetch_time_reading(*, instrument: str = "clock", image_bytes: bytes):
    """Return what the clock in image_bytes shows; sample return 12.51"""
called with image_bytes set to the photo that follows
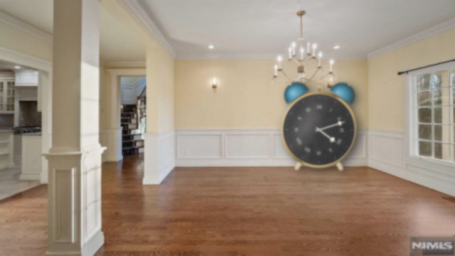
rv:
4.12
